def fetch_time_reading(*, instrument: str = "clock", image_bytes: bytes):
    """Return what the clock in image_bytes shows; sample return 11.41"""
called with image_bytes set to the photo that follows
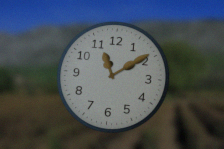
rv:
11.09
